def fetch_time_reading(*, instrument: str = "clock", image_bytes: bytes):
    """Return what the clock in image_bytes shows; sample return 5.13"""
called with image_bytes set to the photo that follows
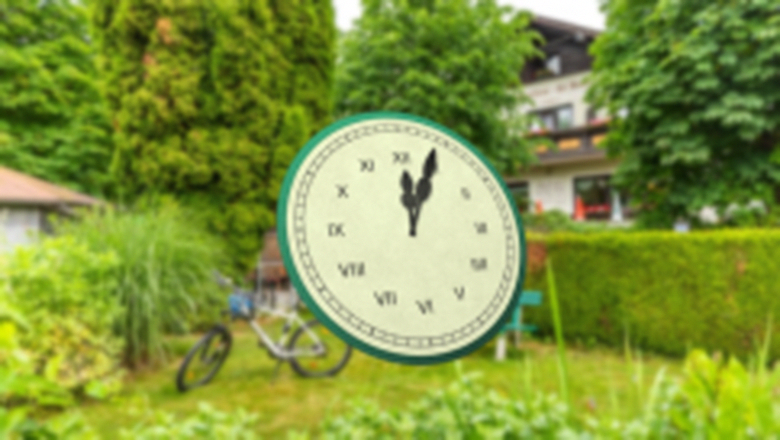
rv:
12.04
